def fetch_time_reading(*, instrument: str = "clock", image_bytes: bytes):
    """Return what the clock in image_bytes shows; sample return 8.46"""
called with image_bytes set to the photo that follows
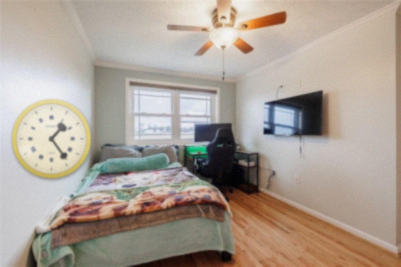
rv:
1.24
